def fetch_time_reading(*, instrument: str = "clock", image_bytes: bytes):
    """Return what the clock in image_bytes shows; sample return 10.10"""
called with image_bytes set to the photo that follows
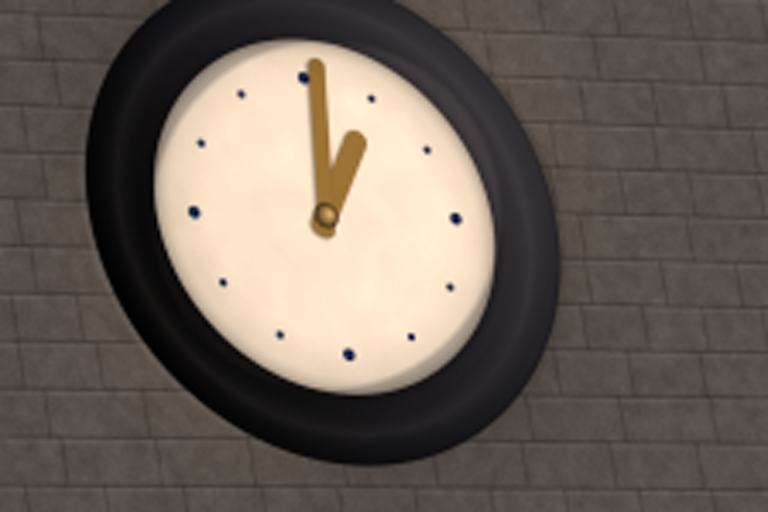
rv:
1.01
